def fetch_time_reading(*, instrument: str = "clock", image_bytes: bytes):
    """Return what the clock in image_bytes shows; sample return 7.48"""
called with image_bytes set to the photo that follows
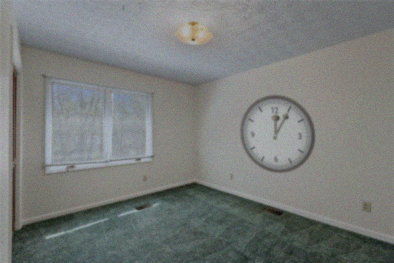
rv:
12.05
